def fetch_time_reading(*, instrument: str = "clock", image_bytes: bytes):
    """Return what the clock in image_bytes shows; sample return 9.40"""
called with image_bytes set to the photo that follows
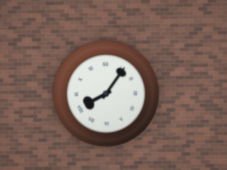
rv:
8.06
